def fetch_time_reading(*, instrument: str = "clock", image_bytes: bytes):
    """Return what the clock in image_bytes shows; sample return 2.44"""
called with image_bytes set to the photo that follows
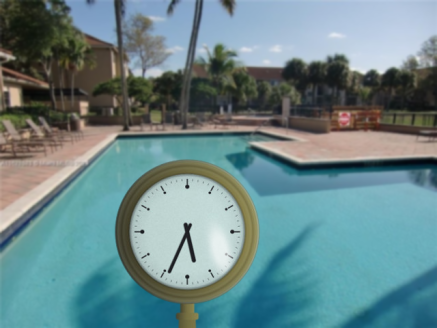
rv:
5.34
